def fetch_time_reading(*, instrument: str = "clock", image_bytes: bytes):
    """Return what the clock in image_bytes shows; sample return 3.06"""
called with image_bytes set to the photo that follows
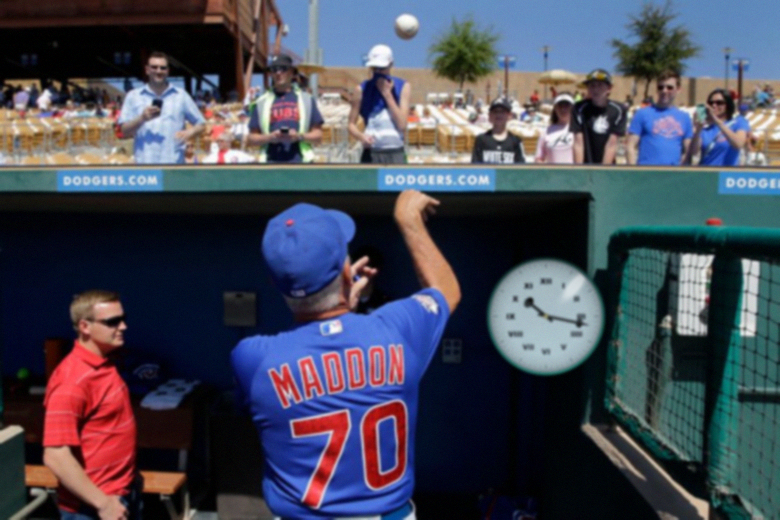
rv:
10.17
